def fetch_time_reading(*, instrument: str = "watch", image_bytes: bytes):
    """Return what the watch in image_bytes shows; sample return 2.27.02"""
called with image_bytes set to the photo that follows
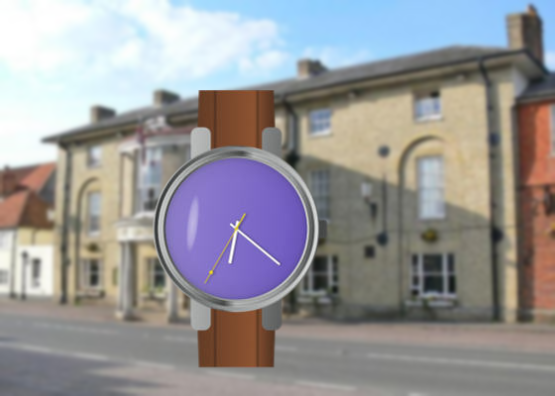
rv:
6.21.35
